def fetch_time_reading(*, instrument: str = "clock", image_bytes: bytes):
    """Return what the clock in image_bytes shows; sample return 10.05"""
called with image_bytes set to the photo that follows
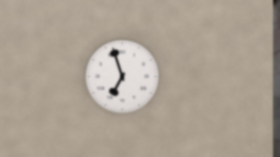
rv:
6.57
